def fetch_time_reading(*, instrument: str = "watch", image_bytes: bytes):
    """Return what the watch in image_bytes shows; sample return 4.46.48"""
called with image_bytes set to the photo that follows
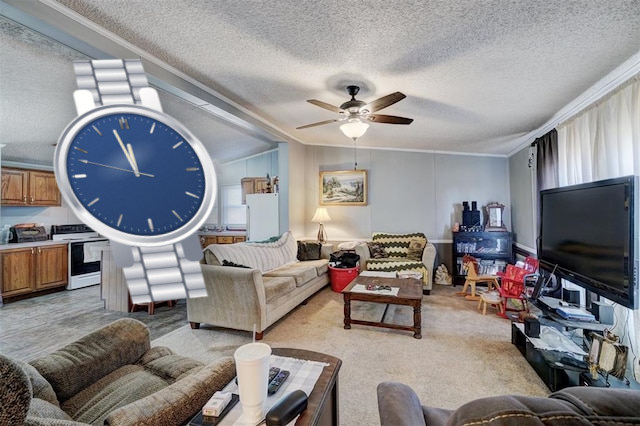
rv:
11.57.48
